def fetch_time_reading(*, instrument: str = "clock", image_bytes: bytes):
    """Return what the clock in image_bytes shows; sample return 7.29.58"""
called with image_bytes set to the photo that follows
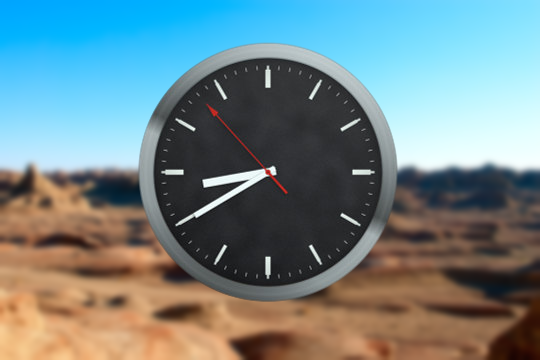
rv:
8.39.53
